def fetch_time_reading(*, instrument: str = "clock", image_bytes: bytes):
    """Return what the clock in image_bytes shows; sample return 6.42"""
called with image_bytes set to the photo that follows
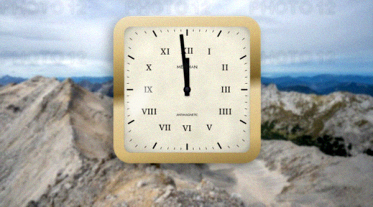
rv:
11.59
